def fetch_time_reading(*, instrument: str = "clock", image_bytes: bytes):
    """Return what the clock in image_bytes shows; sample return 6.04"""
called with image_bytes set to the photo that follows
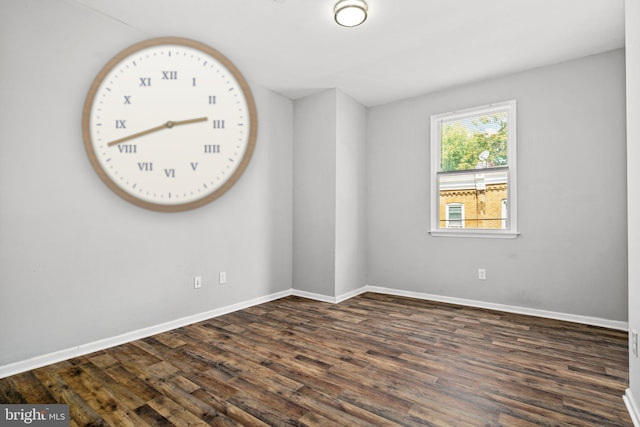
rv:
2.42
